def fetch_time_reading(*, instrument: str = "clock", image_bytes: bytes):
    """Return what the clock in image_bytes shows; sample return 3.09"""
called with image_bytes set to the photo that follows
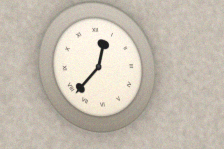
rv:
12.38
